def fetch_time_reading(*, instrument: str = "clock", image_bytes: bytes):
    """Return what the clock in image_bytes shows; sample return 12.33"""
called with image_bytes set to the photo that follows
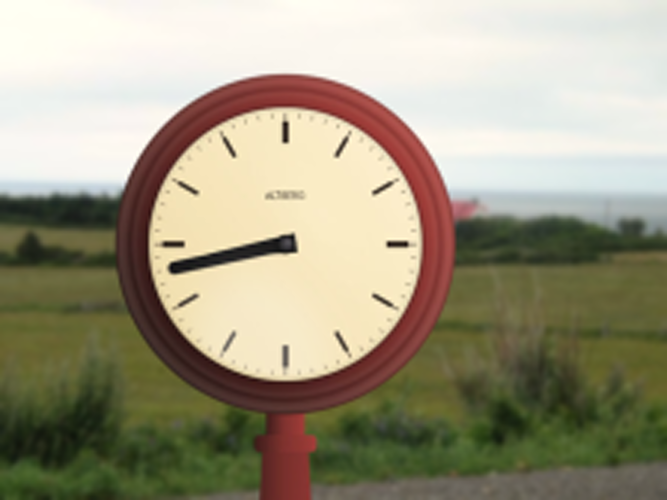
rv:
8.43
